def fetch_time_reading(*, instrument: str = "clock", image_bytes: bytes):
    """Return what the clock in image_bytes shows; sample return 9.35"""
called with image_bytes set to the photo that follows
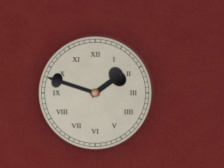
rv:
1.48
